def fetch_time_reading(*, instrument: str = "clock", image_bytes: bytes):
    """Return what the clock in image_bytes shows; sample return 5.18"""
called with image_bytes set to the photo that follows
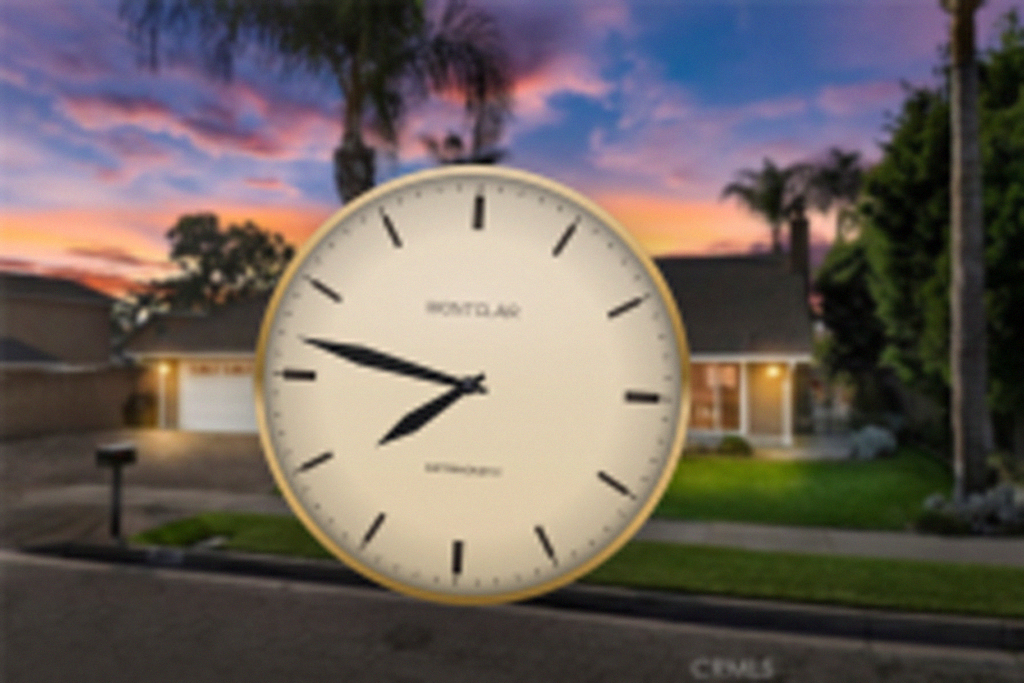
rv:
7.47
